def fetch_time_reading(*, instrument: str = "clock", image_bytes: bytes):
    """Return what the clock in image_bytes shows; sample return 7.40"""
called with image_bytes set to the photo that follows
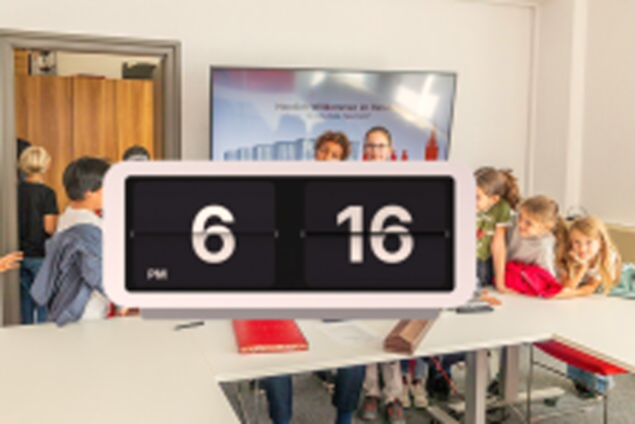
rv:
6.16
